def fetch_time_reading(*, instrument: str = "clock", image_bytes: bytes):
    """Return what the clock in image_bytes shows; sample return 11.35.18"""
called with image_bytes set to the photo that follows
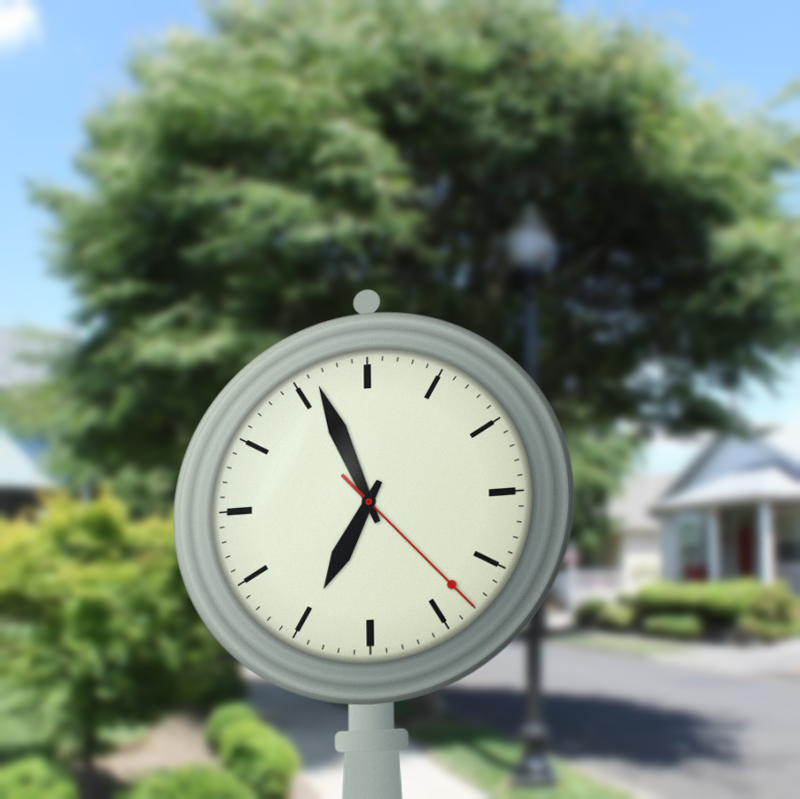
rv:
6.56.23
